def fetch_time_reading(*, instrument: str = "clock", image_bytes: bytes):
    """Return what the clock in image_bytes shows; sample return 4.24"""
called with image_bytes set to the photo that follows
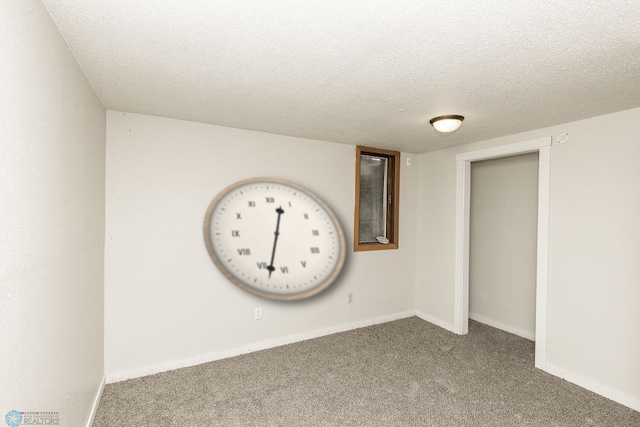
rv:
12.33
